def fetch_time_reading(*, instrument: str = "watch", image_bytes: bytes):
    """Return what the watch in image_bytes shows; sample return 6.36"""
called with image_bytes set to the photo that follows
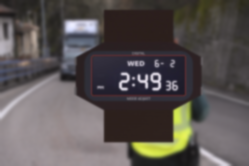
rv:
2.49
